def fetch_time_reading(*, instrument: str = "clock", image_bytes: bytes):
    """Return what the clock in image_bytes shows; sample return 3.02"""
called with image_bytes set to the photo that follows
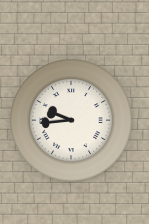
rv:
9.44
